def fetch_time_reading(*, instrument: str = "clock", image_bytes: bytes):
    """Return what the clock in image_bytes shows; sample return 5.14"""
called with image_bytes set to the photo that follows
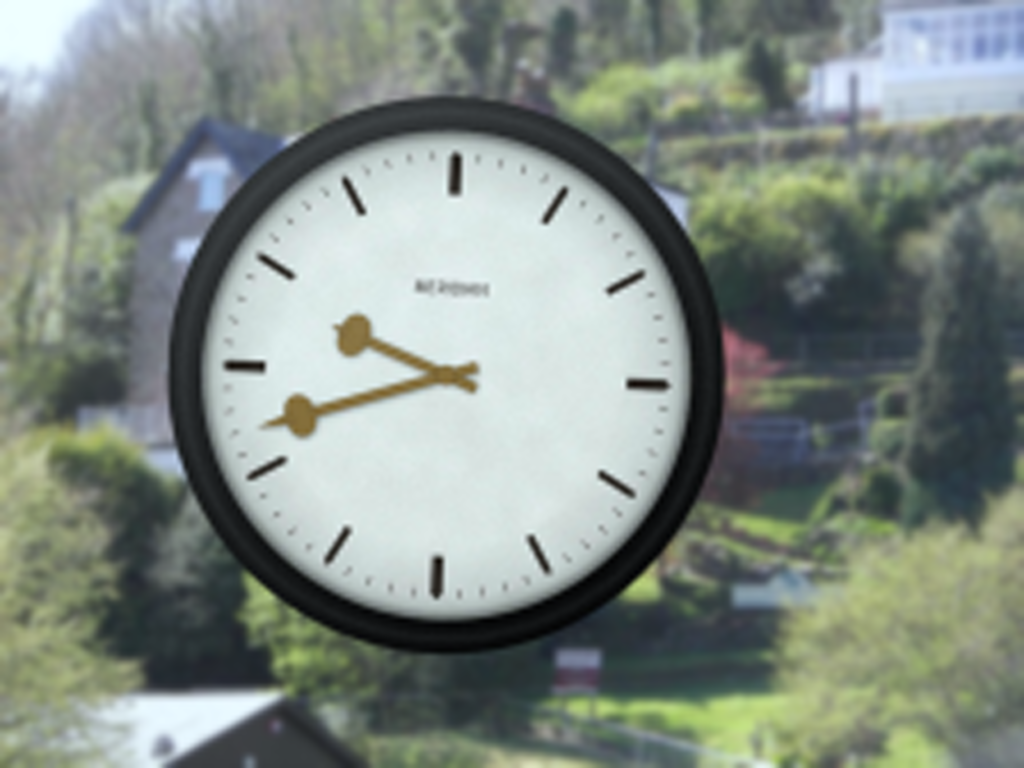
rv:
9.42
